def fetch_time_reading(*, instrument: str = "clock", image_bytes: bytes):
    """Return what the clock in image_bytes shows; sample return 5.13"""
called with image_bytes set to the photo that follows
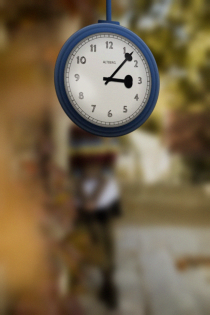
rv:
3.07
